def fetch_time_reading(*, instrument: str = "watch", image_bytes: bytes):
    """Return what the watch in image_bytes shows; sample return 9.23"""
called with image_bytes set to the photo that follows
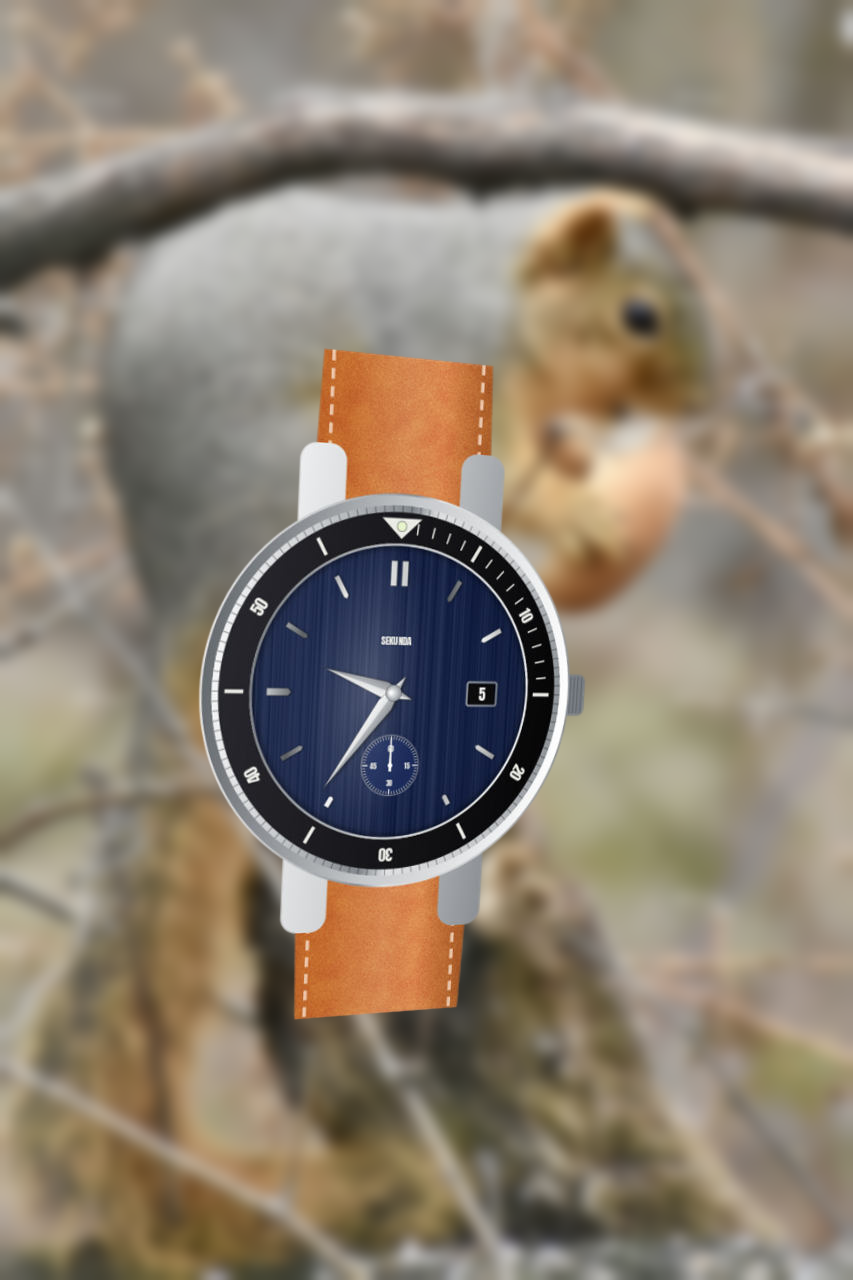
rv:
9.36
